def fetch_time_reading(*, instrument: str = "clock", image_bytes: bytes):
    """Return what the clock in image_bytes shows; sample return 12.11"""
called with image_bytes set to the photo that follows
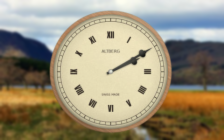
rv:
2.10
